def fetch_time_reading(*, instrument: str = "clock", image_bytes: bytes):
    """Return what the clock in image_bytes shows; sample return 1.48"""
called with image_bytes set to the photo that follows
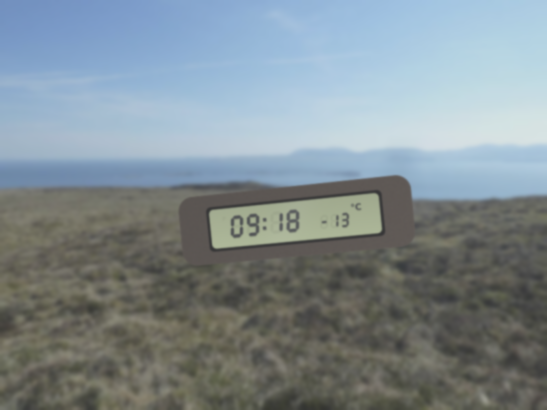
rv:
9.18
